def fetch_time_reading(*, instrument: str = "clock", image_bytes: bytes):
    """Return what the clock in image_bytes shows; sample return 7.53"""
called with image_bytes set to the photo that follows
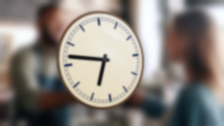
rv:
6.47
